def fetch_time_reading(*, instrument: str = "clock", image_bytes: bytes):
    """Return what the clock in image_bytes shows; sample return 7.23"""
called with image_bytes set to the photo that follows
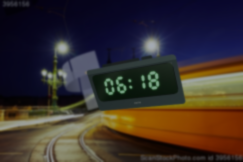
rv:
6.18
